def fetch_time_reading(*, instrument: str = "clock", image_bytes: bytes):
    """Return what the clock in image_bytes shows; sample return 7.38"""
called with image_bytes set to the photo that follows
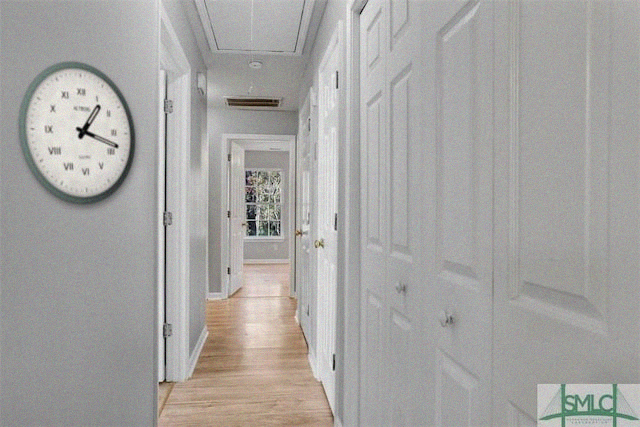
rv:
1.18
